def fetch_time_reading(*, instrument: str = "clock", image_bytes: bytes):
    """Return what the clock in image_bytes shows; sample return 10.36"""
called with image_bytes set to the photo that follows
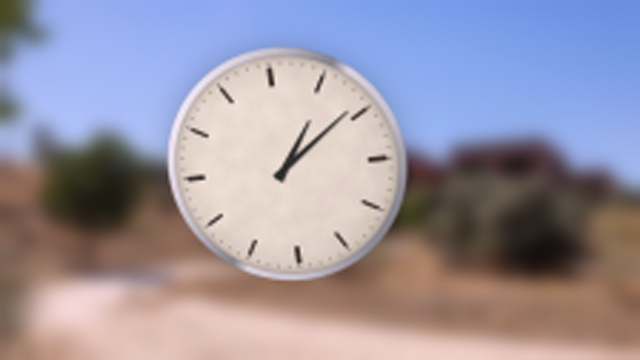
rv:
1.09
